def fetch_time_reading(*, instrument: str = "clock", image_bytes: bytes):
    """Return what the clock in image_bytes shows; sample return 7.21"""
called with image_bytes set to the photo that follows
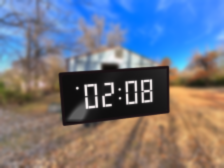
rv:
2.08
